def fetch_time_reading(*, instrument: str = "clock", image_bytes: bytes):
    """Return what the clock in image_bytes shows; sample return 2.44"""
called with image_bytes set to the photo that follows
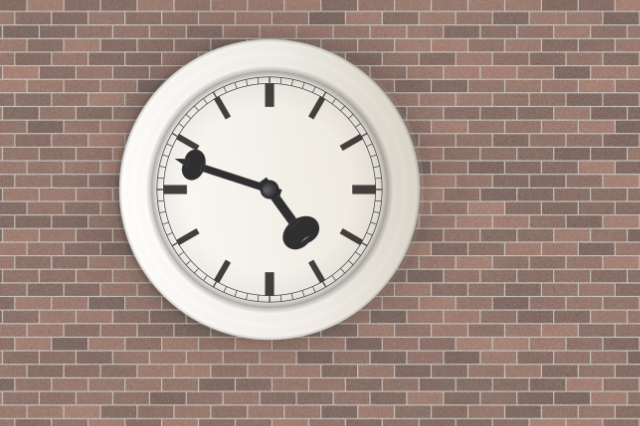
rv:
4.48
